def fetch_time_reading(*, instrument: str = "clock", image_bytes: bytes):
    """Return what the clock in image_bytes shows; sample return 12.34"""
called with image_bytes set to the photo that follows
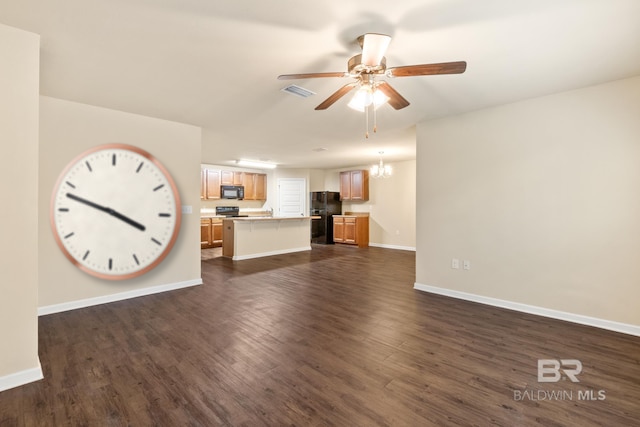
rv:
3.48
